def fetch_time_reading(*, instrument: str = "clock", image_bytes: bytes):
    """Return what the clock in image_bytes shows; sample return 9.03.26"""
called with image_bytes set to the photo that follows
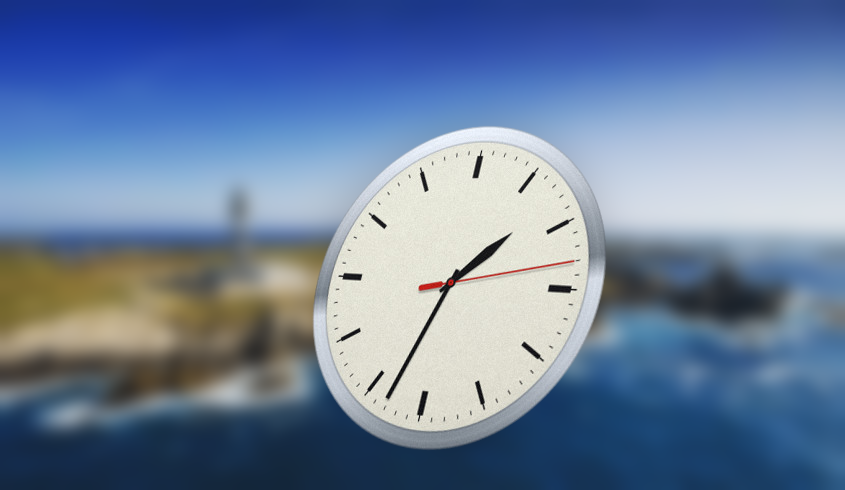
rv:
1.33.13
